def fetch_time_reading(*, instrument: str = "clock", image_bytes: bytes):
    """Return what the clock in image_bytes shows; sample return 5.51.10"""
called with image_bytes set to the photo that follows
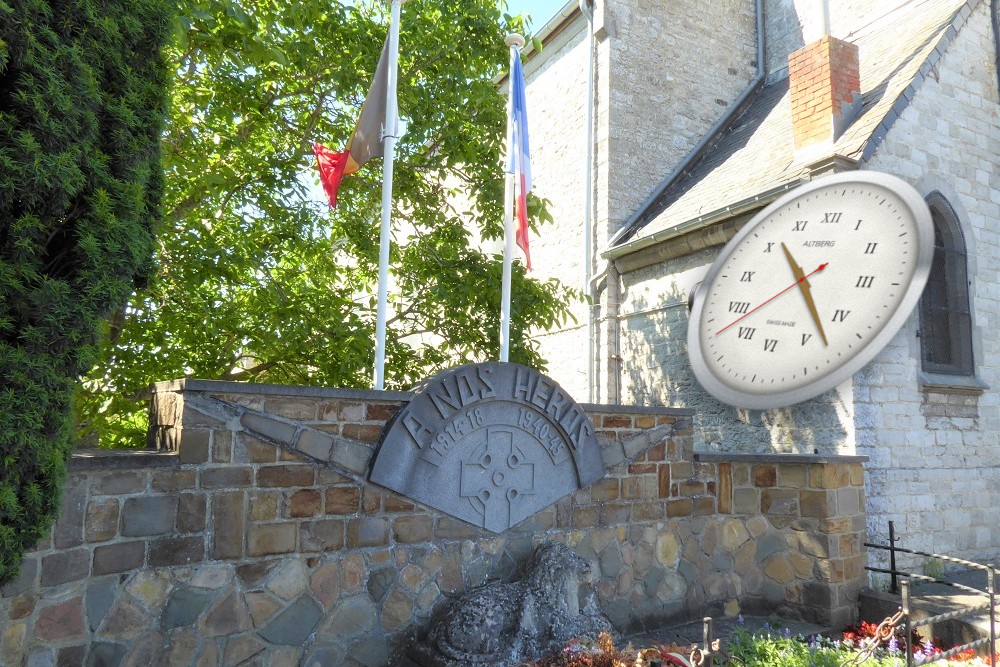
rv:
10.22.38
